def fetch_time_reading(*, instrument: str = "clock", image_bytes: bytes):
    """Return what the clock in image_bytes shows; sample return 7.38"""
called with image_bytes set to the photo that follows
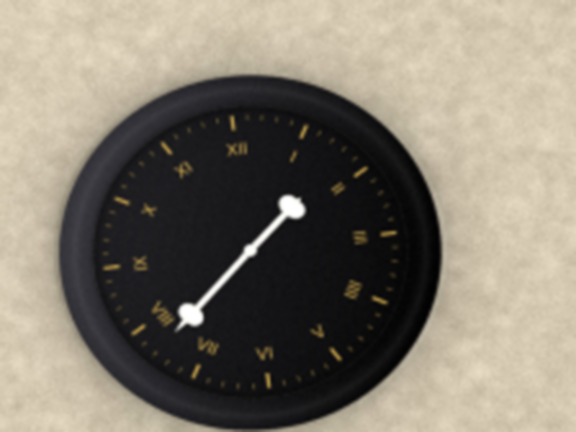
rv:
1.38
